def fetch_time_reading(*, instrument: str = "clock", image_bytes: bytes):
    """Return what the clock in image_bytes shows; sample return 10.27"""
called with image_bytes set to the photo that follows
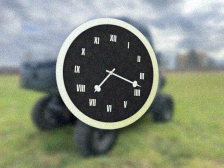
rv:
7.18
